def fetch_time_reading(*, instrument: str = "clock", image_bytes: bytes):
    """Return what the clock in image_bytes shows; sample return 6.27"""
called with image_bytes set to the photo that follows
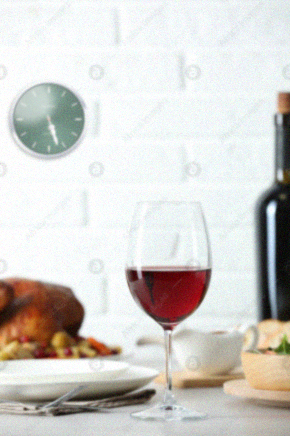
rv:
5.27
